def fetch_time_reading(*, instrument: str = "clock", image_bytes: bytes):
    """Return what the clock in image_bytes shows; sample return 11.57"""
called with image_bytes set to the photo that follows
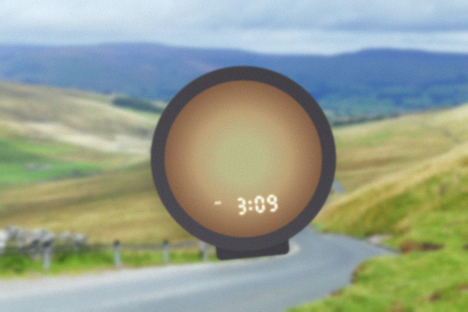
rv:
3.09
